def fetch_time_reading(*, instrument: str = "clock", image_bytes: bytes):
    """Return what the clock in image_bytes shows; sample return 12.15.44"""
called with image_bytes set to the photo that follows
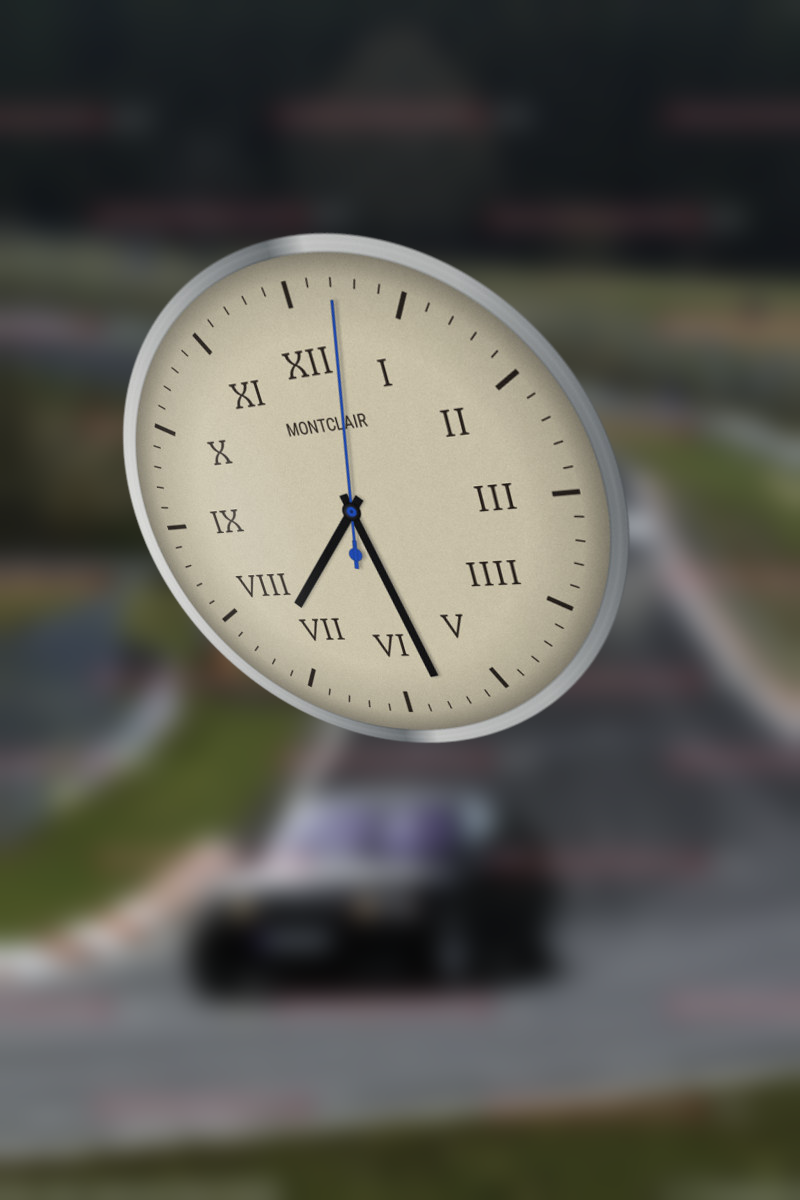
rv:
7.28.02
